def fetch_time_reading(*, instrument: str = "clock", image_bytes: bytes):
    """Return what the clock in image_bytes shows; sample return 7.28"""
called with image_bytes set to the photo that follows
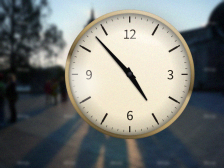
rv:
4.53
